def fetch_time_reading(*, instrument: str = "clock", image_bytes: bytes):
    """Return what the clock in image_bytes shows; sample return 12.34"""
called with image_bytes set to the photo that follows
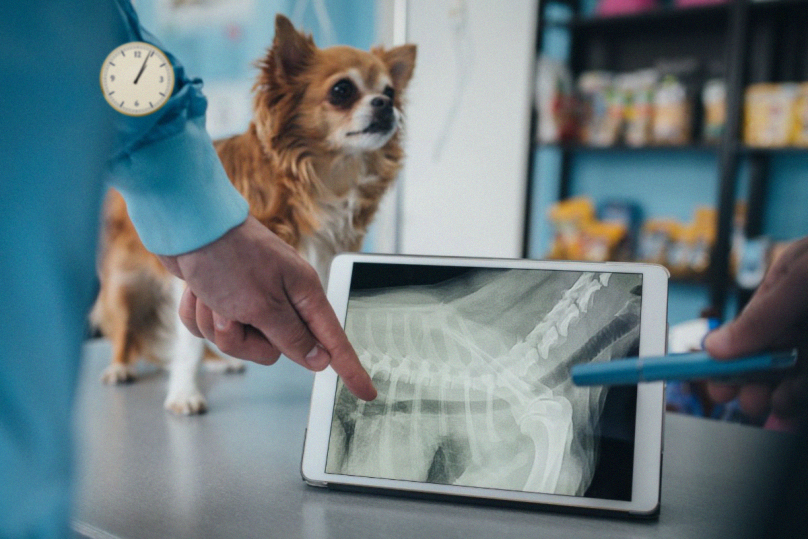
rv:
1.04
